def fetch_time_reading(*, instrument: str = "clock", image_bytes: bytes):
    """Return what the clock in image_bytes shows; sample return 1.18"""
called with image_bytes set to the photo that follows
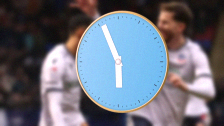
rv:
5.56
